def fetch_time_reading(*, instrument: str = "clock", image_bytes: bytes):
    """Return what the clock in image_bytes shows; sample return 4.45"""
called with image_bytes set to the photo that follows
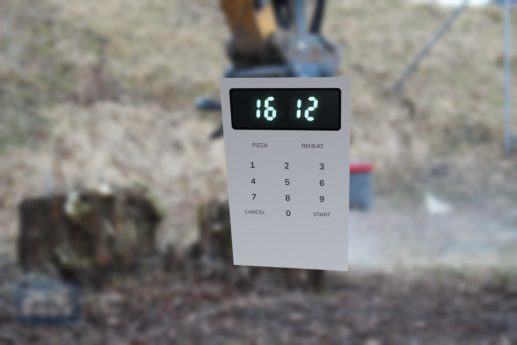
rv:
16.12
